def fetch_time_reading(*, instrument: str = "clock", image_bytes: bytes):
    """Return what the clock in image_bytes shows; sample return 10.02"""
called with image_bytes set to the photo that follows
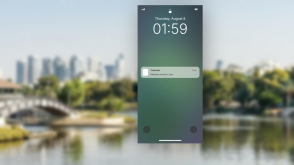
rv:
1.59
